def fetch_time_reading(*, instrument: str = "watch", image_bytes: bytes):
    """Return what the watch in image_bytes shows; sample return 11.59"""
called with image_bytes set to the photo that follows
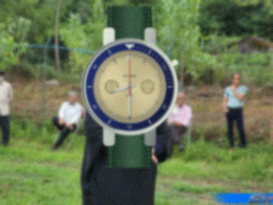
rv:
8.30
